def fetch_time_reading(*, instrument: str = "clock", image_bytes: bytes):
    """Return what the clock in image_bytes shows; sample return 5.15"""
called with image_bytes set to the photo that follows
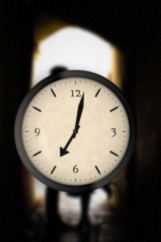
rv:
7.02
